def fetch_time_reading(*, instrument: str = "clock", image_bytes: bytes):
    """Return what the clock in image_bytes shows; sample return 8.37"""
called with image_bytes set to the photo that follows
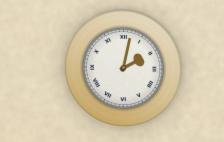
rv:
2.02
